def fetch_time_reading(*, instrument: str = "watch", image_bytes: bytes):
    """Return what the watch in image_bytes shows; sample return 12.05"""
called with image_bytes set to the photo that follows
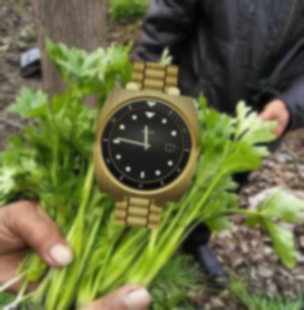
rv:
11.46
